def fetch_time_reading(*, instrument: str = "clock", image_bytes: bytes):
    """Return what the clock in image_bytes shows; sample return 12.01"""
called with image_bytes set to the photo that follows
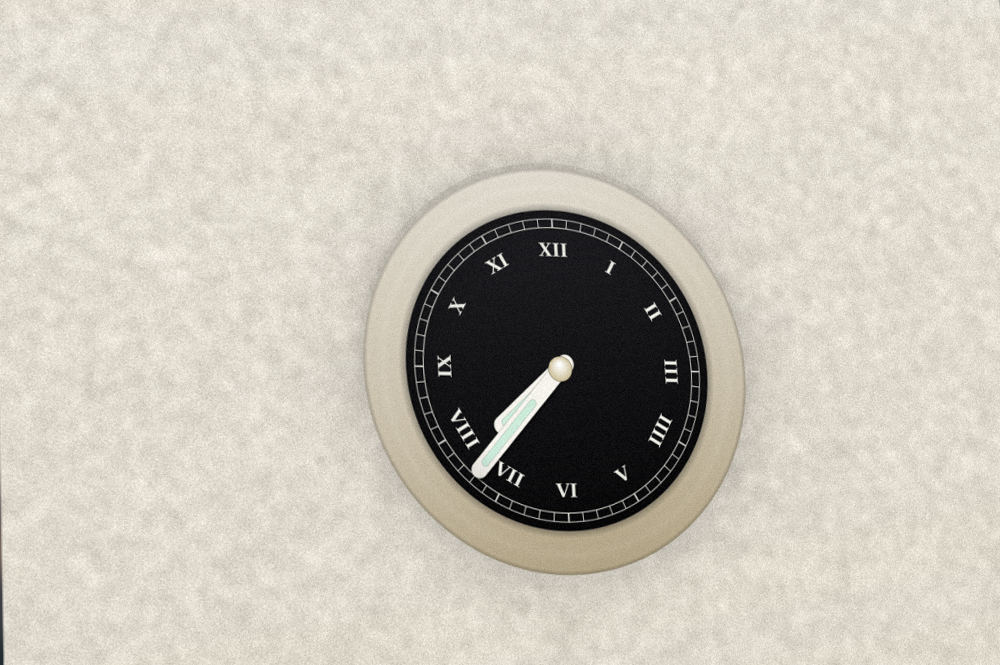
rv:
7.37
